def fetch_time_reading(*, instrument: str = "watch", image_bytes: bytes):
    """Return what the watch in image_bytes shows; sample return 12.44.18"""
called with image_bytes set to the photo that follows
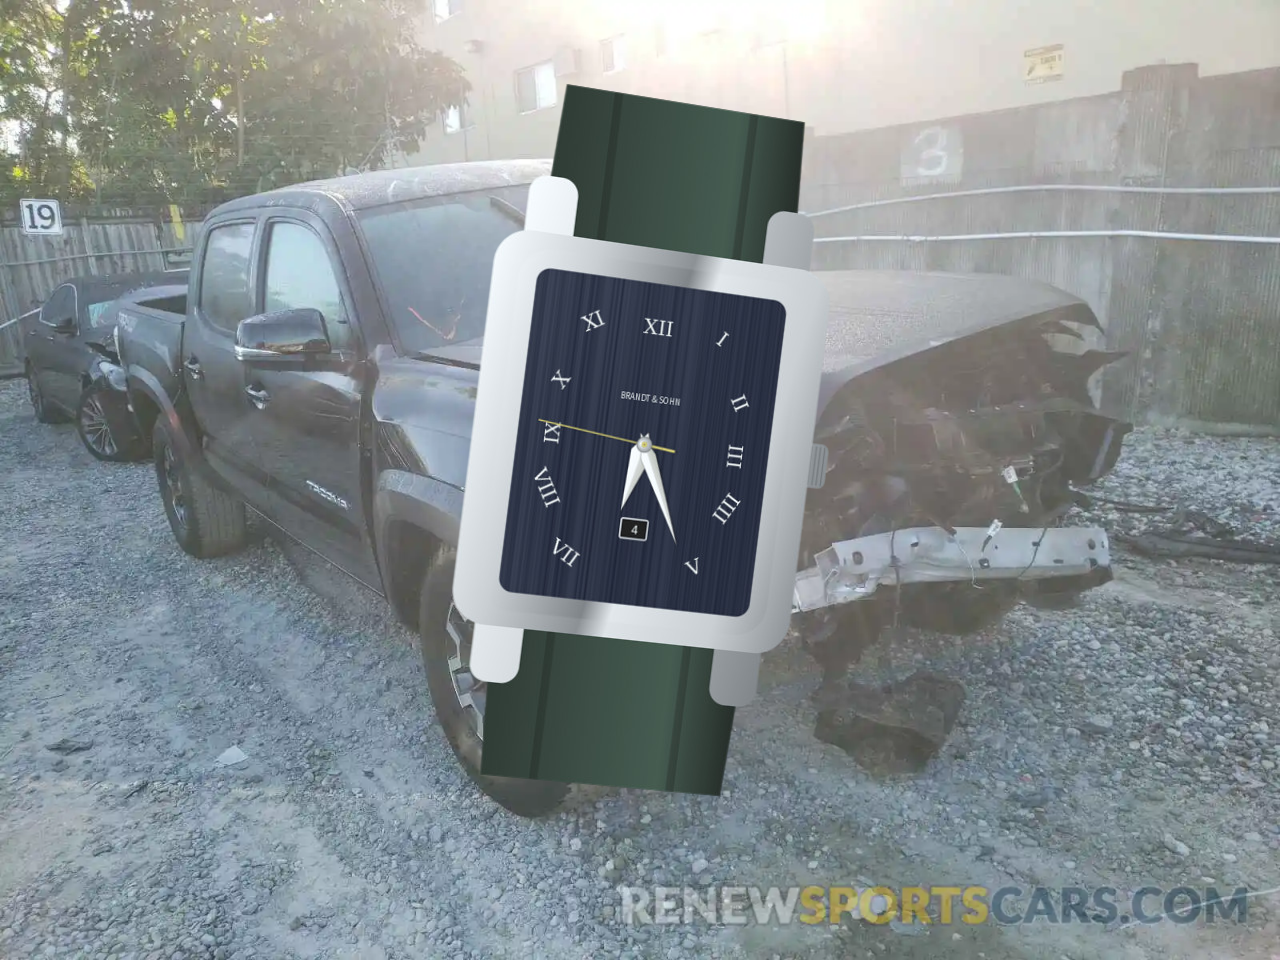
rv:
6.25.46
